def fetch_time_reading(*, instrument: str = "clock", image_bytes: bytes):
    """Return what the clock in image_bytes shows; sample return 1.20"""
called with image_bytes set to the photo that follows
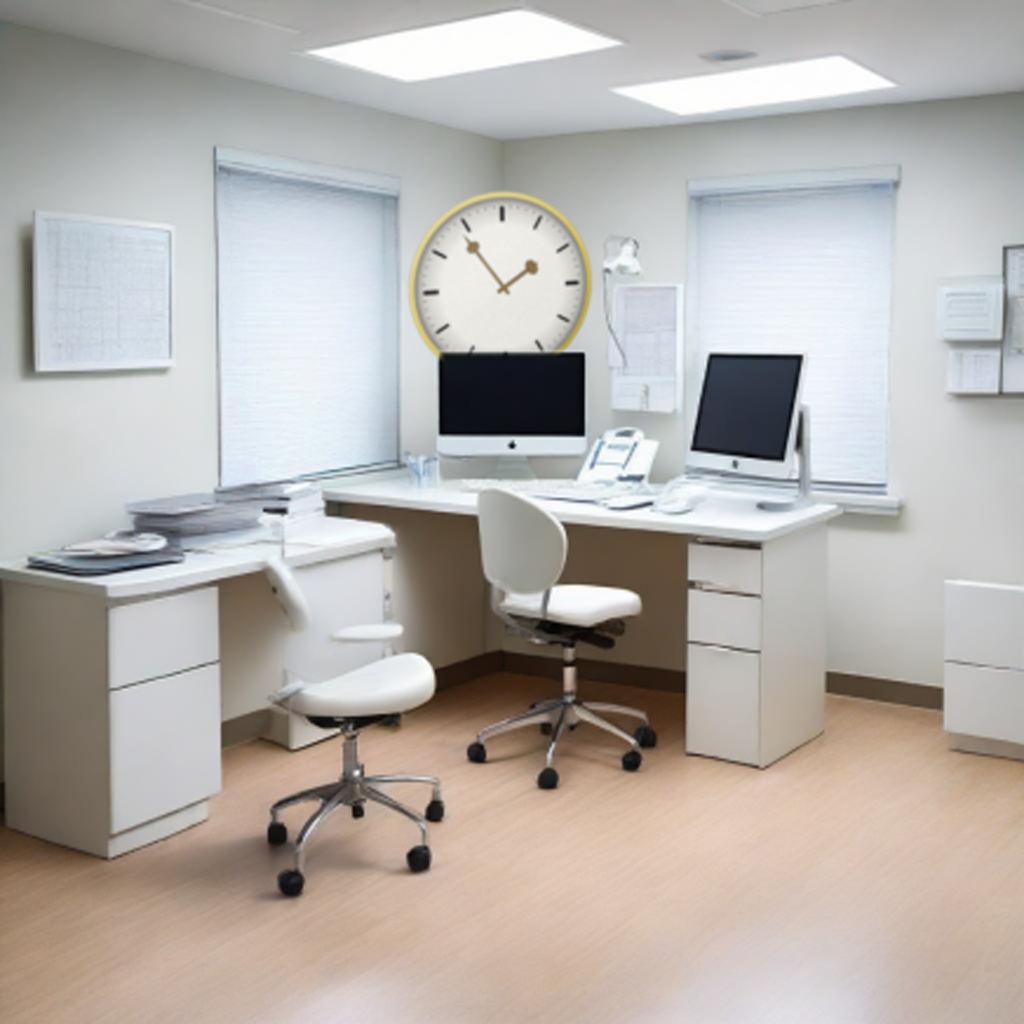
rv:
1.54
